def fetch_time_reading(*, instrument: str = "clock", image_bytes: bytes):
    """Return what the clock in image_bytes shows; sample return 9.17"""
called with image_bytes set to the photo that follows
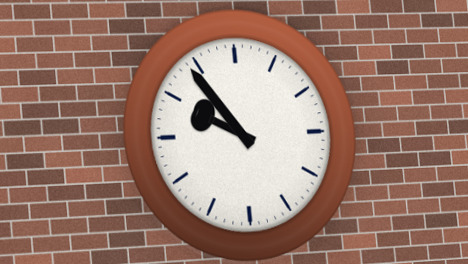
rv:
9.54
